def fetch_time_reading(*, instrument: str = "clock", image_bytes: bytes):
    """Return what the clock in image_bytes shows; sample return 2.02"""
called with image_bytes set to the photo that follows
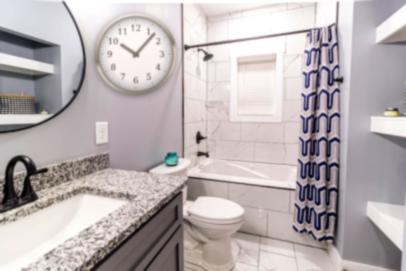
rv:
10.07
